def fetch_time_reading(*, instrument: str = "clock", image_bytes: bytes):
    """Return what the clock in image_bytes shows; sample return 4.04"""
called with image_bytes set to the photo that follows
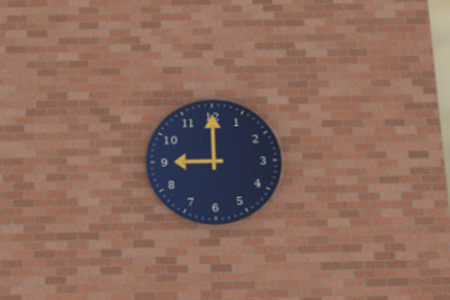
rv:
9.00
